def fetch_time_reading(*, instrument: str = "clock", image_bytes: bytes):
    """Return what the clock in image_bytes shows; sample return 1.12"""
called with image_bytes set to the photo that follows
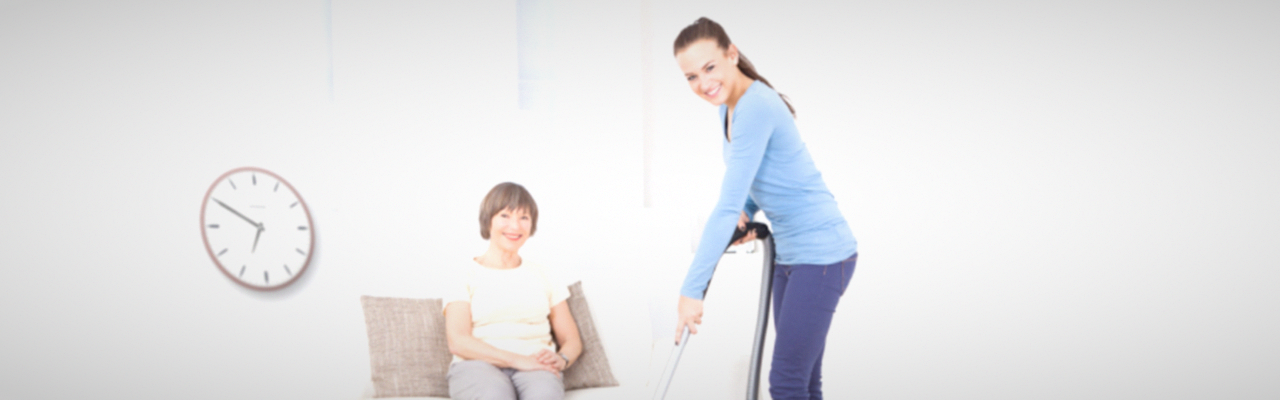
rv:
6.50
